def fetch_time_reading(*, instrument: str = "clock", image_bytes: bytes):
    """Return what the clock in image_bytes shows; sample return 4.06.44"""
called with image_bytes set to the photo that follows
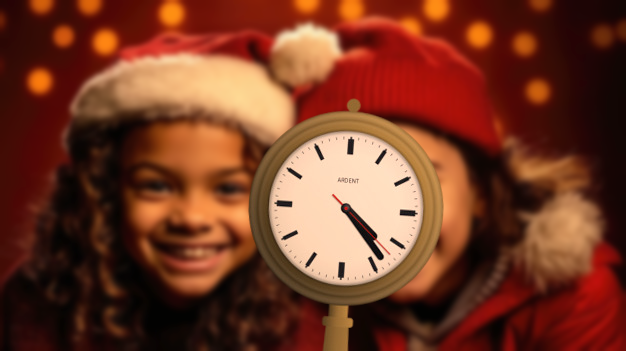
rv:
4.23.22
